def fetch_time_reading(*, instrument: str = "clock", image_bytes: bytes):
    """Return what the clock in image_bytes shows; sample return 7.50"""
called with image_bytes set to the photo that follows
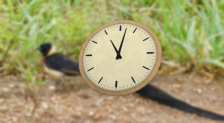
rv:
11.02
